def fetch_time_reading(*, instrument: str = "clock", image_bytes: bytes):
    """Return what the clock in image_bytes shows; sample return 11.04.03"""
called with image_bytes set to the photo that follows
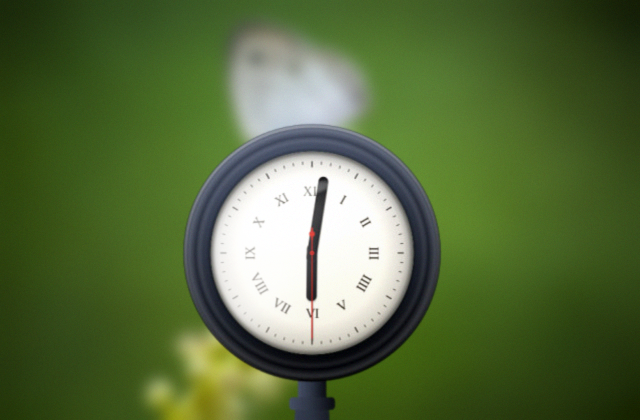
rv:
6.01.30
